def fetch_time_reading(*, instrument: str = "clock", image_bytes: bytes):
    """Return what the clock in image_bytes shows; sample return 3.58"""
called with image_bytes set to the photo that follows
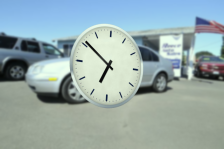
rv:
6.51
